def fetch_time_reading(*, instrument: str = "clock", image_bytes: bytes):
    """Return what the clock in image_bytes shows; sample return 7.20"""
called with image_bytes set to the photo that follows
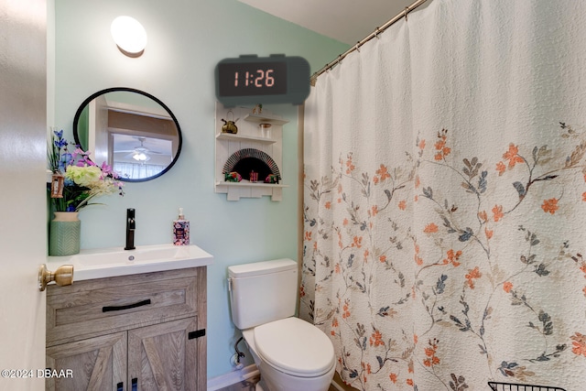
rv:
11.26
